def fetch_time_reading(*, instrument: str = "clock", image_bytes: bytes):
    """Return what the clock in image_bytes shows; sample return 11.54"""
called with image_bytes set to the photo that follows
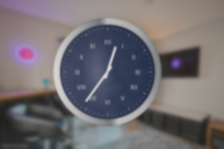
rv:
12.36
